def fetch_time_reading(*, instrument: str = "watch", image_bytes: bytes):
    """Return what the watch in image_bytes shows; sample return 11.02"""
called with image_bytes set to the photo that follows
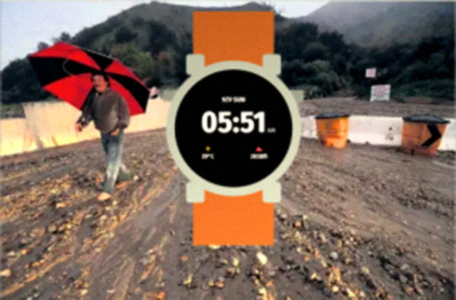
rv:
5.51
